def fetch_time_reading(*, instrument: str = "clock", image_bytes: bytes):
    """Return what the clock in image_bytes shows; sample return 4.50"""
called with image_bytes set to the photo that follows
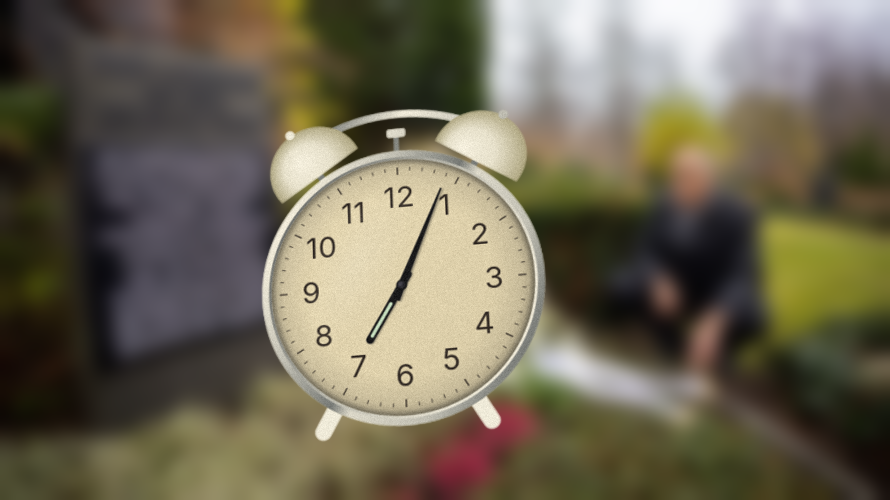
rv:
7.04
